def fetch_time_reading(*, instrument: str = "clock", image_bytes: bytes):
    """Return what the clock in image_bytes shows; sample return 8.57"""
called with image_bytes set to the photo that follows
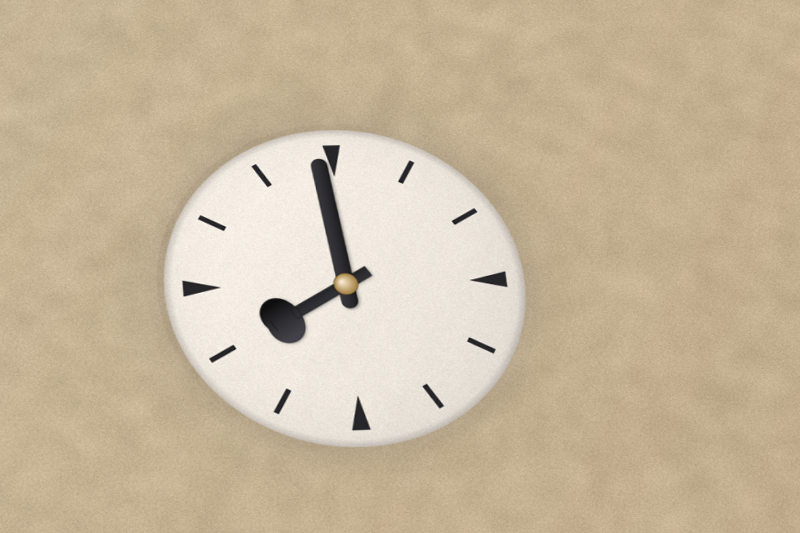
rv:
7.59
